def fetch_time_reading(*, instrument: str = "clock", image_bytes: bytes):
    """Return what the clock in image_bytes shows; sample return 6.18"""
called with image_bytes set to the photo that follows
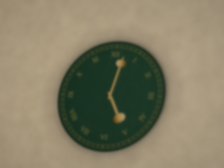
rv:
5.02
